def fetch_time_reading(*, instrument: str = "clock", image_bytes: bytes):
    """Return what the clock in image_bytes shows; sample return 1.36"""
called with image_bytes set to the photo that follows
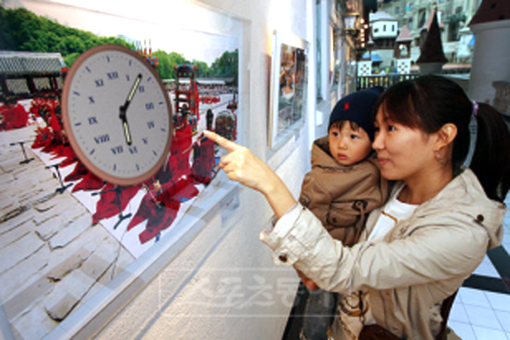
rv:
6.08
